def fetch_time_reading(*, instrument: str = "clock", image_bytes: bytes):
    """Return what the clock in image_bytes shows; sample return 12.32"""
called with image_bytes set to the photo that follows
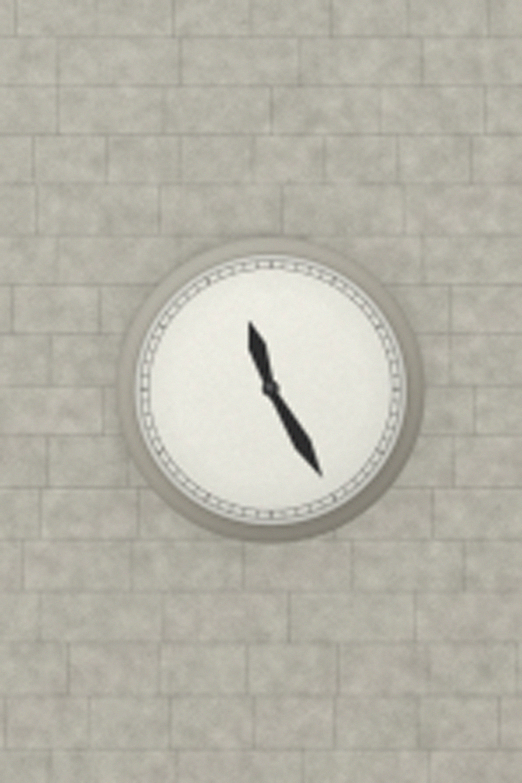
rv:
11.25
